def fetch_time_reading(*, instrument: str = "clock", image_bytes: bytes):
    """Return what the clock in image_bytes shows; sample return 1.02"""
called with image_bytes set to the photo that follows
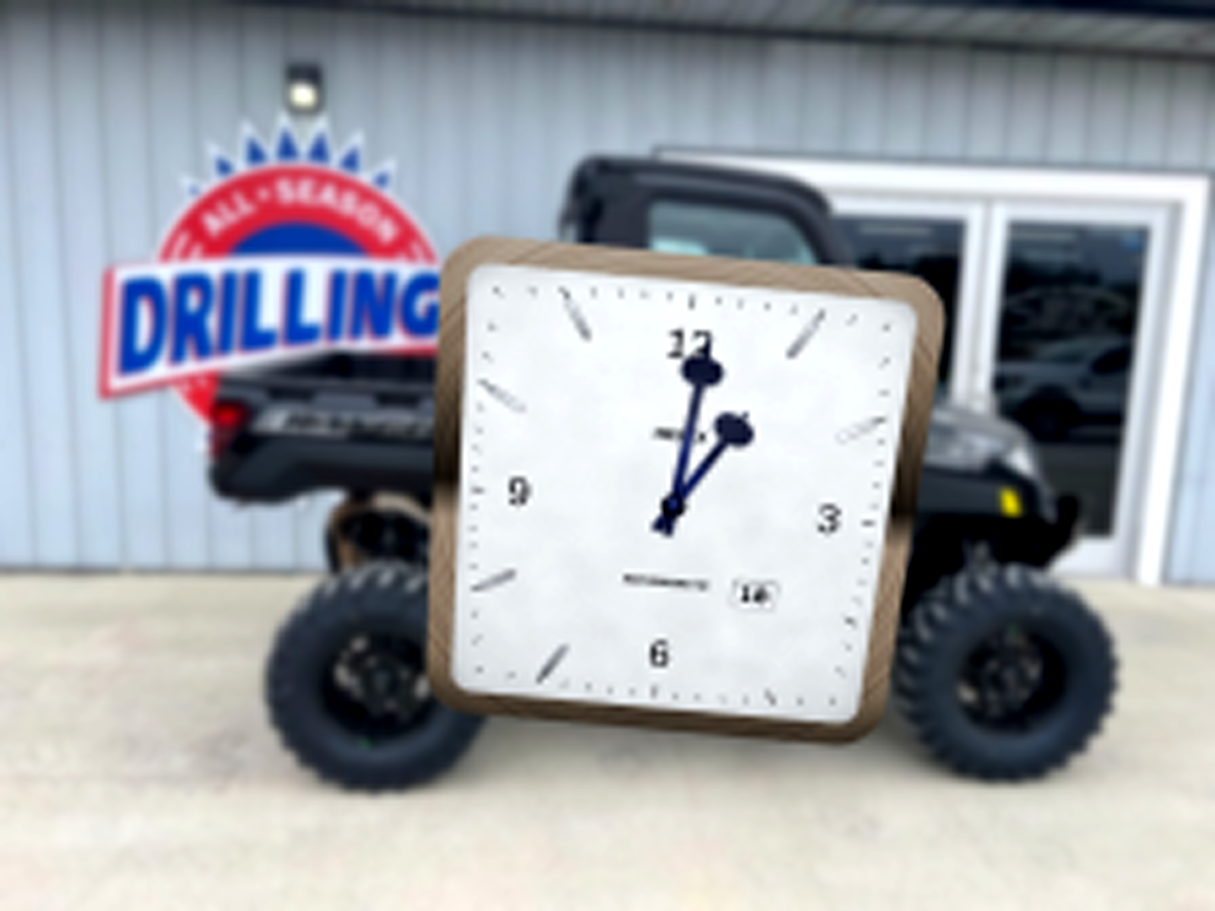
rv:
1.01
